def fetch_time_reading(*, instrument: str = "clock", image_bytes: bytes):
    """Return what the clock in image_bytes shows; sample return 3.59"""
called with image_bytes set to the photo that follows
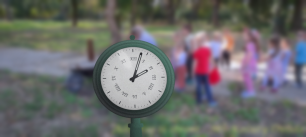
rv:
2.03
